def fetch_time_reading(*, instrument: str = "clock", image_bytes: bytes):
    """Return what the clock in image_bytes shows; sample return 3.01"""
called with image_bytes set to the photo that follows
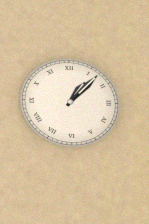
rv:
1.07
